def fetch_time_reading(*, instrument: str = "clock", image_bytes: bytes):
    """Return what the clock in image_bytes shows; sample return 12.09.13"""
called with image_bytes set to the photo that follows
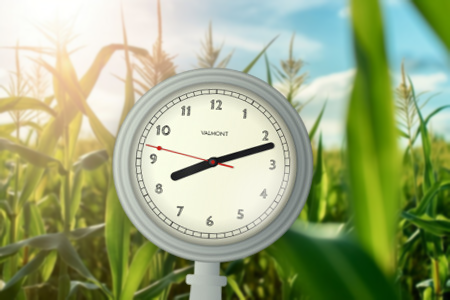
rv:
8.11.47
